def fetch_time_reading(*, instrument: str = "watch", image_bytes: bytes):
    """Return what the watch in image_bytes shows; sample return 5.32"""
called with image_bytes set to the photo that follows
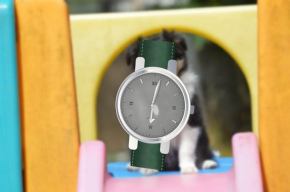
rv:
6.02
